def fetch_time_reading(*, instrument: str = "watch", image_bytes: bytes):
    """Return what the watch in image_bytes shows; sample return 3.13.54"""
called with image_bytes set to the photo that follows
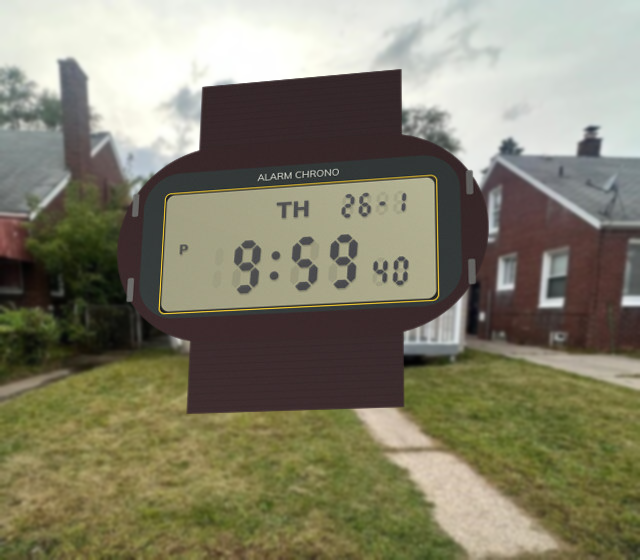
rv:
9.59.40
